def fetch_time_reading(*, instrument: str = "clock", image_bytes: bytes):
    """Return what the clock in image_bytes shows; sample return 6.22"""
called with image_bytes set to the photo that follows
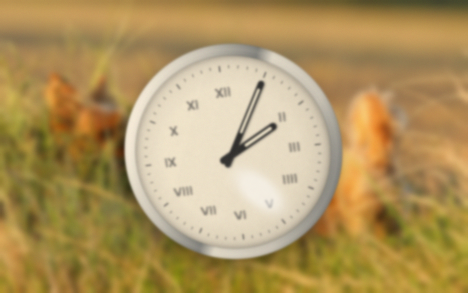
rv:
2.05
